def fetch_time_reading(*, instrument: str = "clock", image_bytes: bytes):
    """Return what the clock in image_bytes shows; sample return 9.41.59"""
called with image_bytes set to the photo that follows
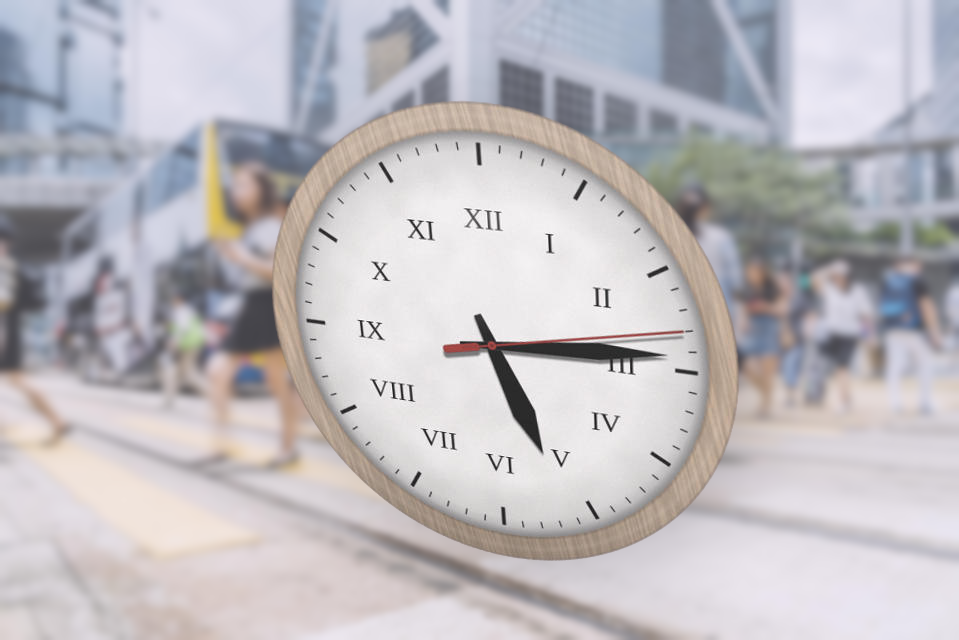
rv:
5.14.13
